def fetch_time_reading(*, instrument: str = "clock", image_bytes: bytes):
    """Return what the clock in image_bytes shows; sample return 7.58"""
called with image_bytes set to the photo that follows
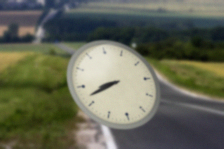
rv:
8.42
